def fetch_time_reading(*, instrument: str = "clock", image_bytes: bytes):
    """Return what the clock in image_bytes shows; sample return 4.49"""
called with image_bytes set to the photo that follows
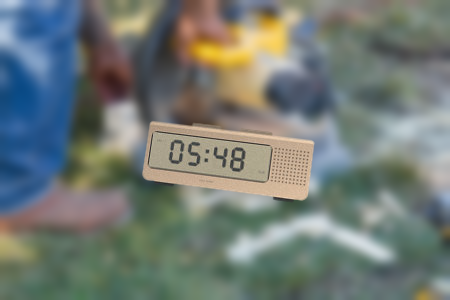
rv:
5.48
